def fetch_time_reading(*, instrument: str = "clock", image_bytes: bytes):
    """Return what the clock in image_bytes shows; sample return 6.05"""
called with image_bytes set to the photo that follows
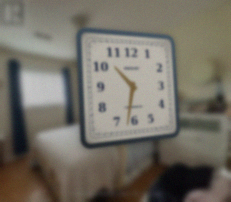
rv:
10.32
